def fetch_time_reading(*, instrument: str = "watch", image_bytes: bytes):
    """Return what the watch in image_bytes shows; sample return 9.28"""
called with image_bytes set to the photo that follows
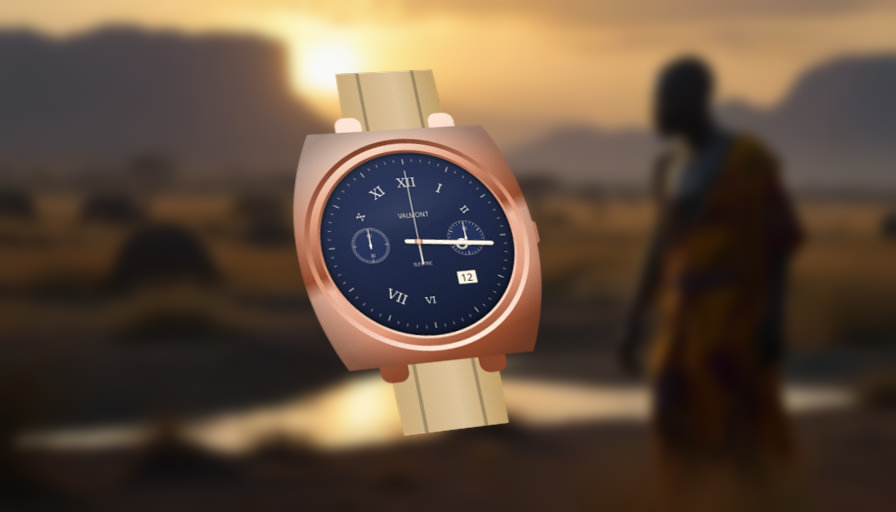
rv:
3.16
